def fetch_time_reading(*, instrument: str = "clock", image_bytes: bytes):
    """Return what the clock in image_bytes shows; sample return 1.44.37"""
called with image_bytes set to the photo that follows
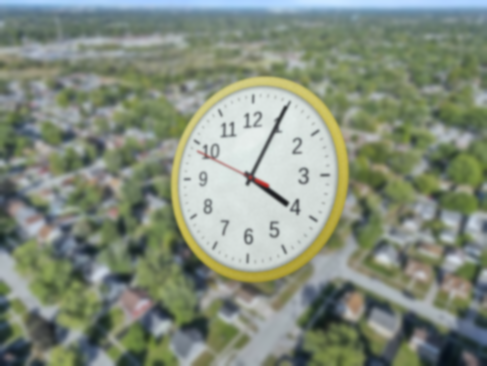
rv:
4.04.49
